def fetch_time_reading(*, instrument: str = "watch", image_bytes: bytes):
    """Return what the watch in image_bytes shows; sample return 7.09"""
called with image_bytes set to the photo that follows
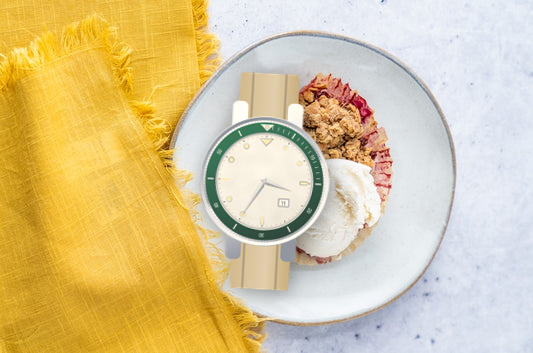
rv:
3.35
